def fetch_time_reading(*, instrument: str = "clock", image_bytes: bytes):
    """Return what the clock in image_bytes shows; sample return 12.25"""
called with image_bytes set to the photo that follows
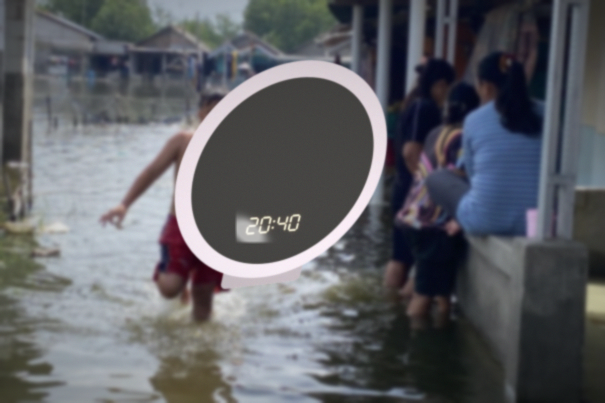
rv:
20.40
